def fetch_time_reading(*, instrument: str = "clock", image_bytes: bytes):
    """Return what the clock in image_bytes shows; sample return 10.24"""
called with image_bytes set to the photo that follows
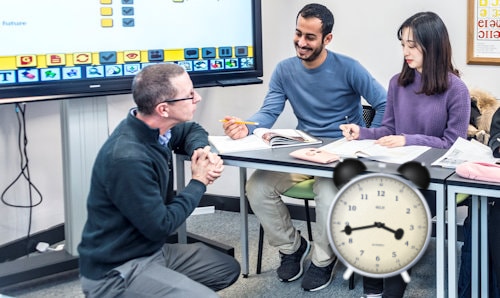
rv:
3.43
